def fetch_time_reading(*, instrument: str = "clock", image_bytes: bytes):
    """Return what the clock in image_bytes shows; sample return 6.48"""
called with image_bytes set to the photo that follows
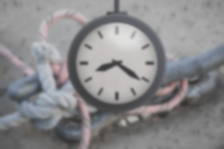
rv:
8.21
